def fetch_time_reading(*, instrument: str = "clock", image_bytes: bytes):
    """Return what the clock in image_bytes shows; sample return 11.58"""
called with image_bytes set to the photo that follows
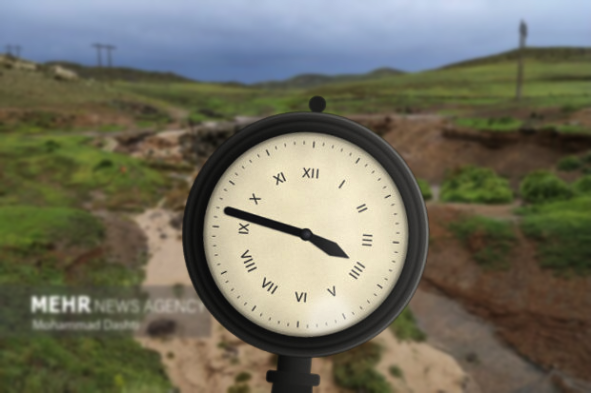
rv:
3.47
